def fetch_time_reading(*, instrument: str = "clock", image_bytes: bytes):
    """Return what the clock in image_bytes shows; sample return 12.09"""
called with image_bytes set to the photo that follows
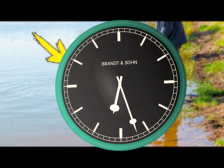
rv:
6.27
